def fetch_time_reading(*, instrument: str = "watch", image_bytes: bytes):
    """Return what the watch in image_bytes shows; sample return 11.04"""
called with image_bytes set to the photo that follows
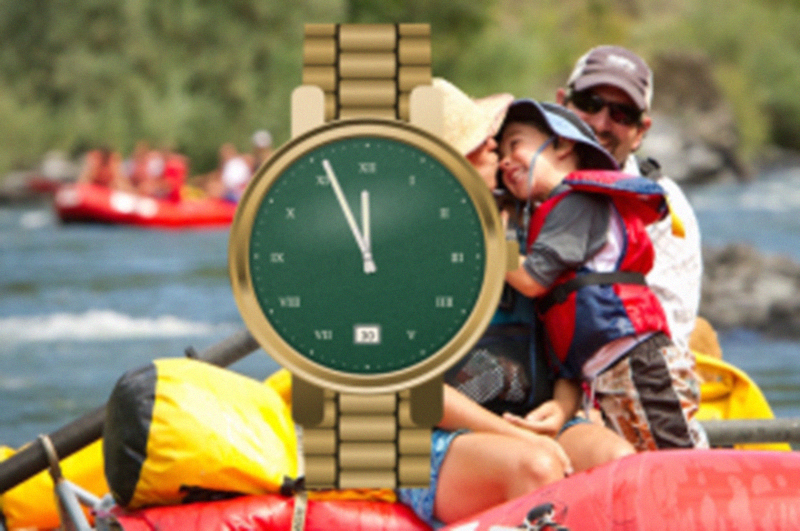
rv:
11.56
